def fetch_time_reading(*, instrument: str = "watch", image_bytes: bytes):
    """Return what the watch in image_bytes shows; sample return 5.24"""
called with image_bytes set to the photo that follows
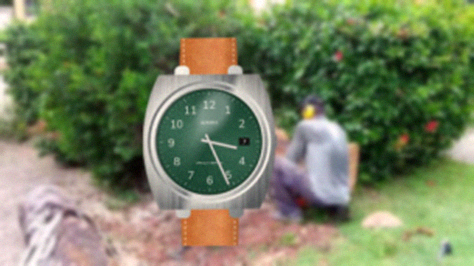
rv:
3.26
